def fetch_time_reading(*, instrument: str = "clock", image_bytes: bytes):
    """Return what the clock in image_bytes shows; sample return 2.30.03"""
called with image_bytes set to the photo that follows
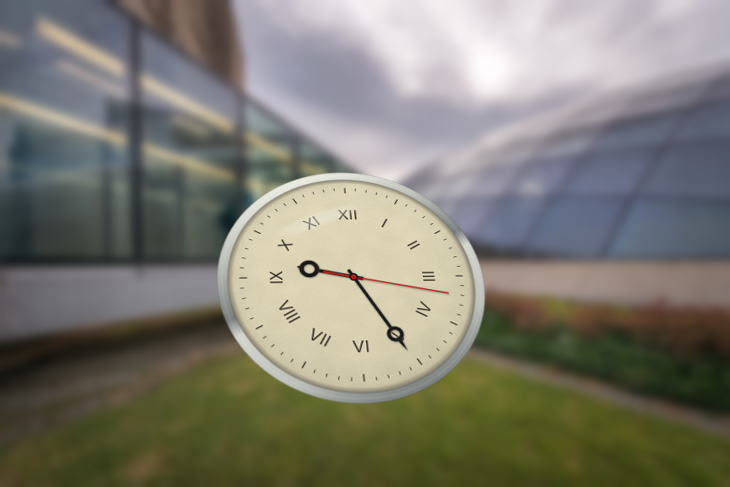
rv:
9.25.17
